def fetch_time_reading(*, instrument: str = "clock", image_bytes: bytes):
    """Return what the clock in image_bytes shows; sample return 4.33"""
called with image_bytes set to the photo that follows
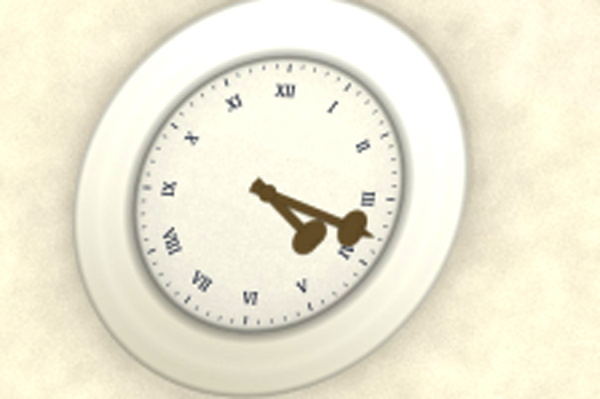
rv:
4.18
